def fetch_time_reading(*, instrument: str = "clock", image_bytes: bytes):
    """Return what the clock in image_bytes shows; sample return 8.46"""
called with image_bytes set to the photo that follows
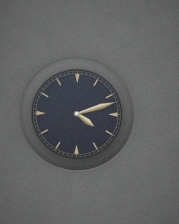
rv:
4.12
